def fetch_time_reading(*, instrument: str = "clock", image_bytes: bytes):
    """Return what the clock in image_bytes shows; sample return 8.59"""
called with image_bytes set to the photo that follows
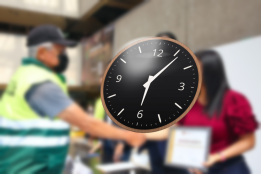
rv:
6.06
